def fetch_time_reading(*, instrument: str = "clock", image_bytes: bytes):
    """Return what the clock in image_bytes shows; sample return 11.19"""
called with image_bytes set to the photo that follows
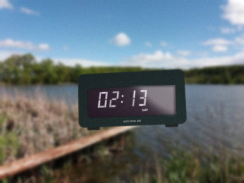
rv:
2.13
